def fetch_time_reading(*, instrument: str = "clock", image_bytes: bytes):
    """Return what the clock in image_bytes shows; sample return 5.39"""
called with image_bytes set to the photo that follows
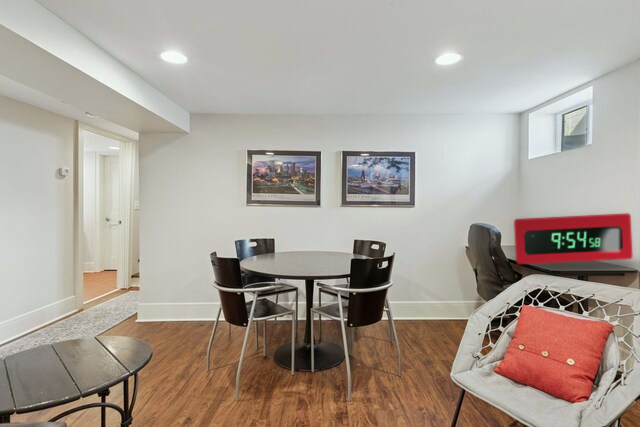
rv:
9.54
